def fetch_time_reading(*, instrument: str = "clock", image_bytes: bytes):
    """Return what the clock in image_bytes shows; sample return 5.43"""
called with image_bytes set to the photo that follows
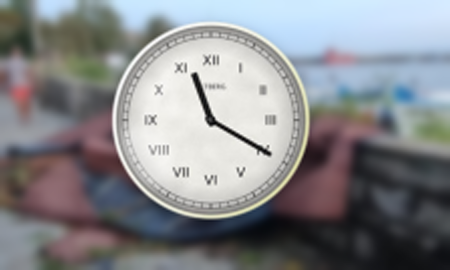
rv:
11.20
